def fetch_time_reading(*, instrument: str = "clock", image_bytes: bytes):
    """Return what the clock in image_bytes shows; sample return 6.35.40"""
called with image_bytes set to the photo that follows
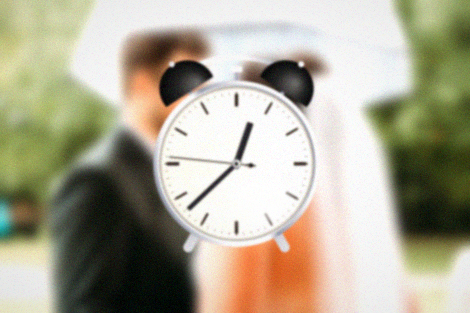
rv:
12.37.46
